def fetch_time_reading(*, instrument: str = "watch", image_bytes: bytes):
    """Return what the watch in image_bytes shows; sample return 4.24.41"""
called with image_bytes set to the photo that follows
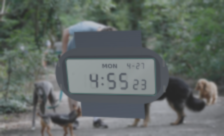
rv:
4.55.23
